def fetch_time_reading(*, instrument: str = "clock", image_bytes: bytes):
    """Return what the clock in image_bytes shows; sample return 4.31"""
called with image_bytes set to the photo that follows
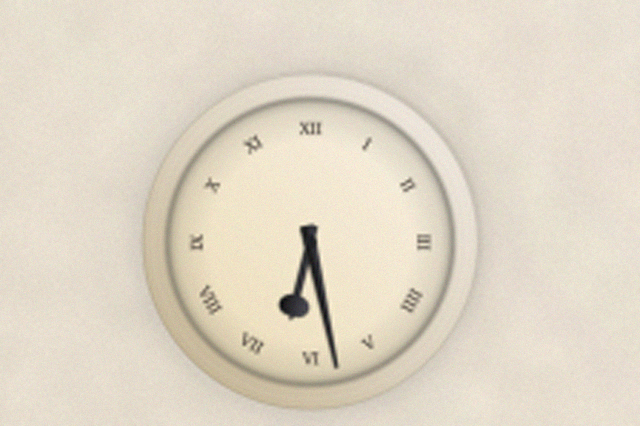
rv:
6.28
